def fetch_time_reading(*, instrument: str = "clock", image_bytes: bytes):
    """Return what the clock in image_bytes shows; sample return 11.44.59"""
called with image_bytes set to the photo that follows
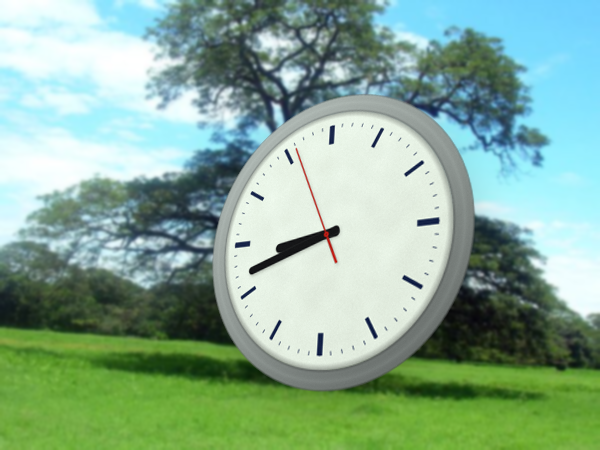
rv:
8.41.56
